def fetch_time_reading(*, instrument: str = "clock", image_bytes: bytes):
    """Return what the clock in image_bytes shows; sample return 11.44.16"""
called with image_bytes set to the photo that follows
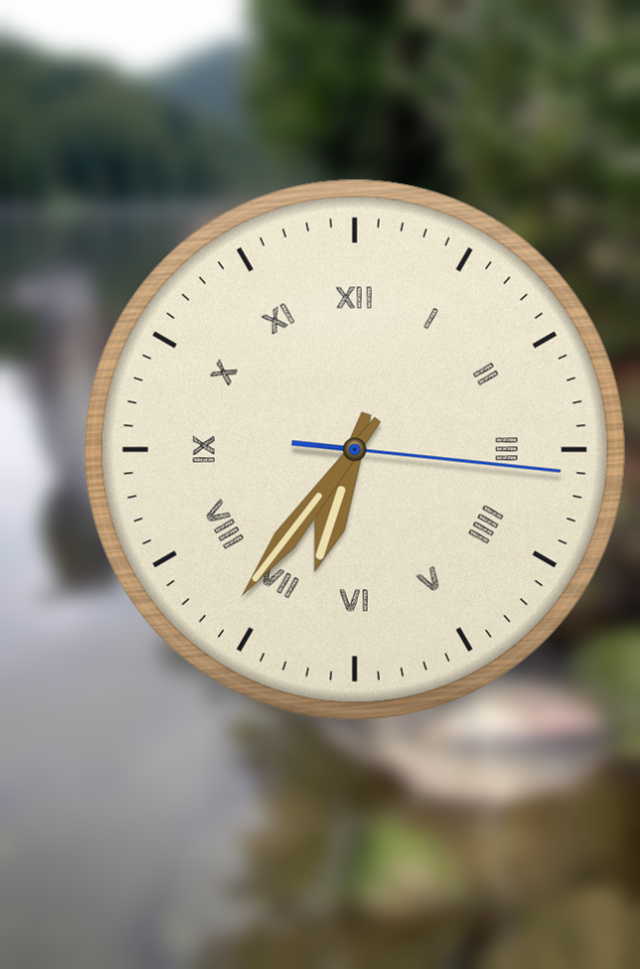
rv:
6.36.16
